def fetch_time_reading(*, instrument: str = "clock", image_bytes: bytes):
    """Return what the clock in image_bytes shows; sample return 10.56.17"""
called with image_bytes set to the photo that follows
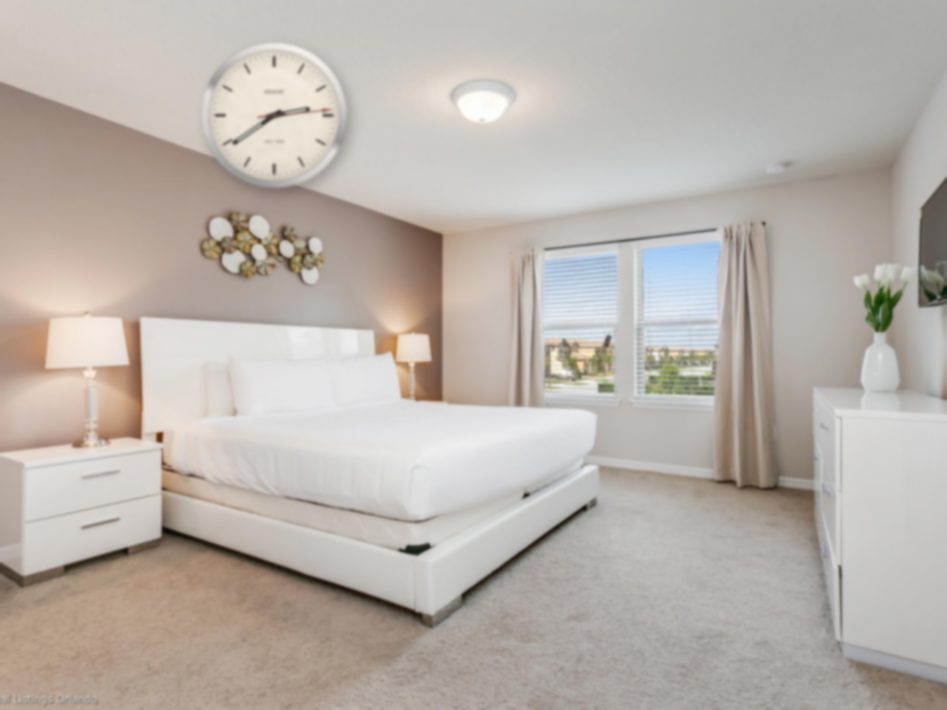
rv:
2.39.14
